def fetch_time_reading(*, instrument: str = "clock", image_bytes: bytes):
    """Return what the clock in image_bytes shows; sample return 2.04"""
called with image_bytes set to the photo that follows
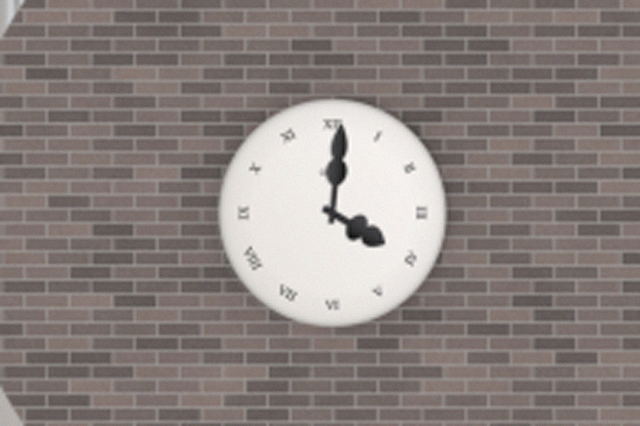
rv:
4.01
